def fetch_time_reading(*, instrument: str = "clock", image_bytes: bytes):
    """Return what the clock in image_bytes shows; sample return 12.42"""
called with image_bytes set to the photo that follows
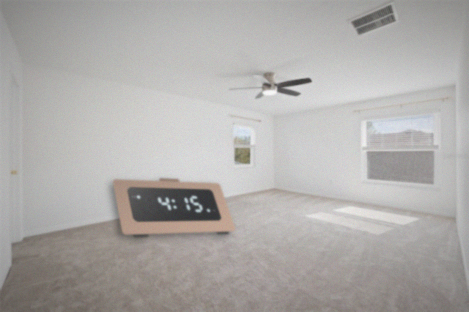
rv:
4.15
